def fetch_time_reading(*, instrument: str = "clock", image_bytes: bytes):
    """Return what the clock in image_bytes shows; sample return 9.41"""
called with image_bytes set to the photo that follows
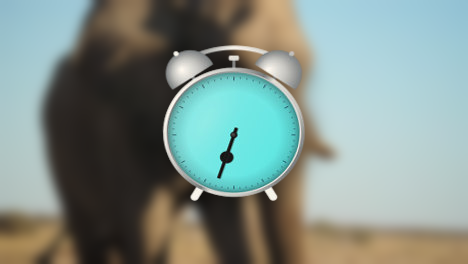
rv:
6.33
